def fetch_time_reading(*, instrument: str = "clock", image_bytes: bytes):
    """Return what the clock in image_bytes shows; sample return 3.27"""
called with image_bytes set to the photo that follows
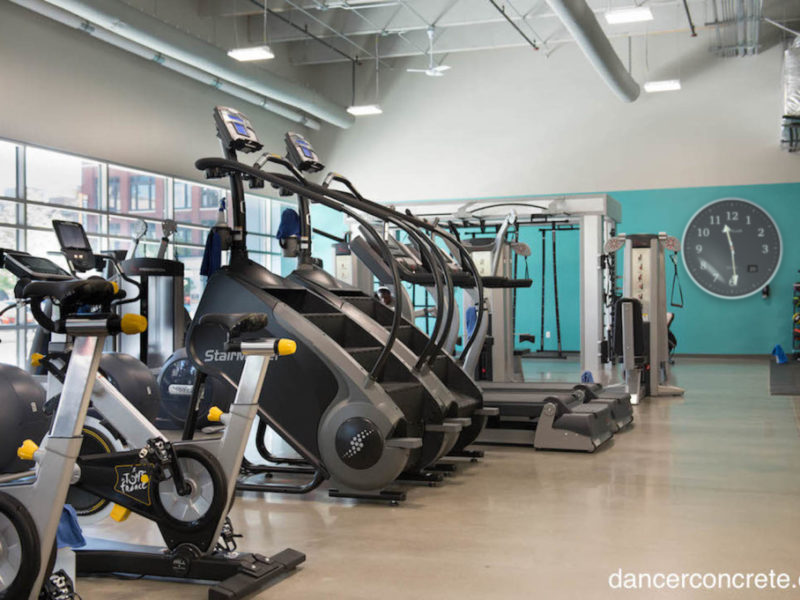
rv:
11.29
